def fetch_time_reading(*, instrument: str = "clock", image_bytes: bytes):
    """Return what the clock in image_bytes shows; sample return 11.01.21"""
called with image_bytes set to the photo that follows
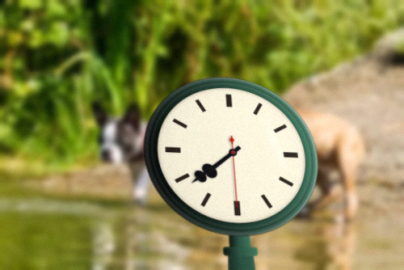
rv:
7.38.30
